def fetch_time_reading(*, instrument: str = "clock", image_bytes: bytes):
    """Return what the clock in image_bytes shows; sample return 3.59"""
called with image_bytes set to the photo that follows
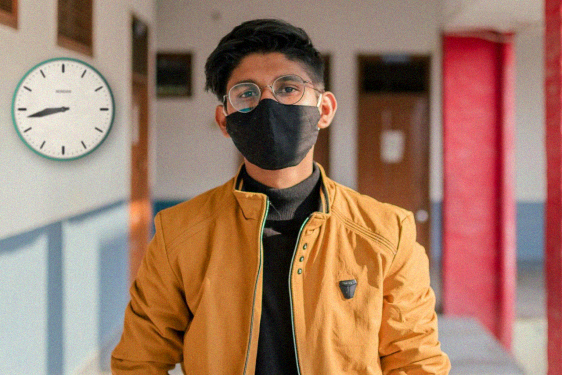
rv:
8.43
